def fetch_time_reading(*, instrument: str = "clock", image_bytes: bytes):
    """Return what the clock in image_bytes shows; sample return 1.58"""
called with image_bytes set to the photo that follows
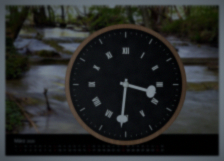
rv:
3.31
